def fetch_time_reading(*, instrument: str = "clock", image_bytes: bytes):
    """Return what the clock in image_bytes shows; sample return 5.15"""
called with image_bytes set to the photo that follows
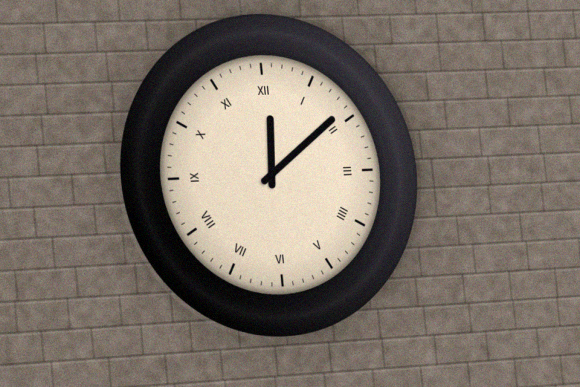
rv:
12.09
